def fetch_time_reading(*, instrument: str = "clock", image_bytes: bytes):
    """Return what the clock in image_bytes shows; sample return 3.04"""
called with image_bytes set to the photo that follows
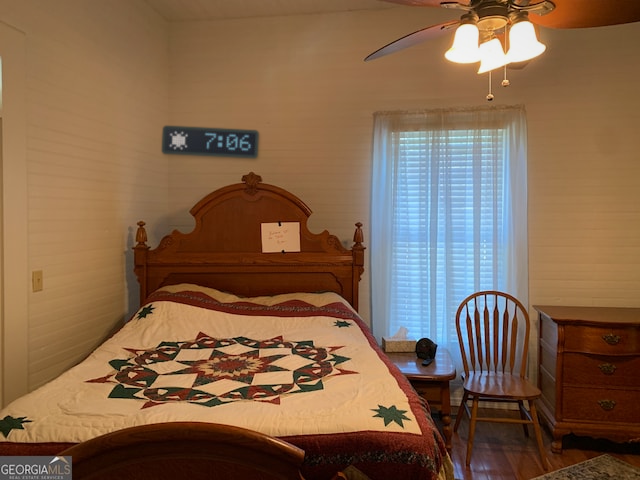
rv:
7.06
